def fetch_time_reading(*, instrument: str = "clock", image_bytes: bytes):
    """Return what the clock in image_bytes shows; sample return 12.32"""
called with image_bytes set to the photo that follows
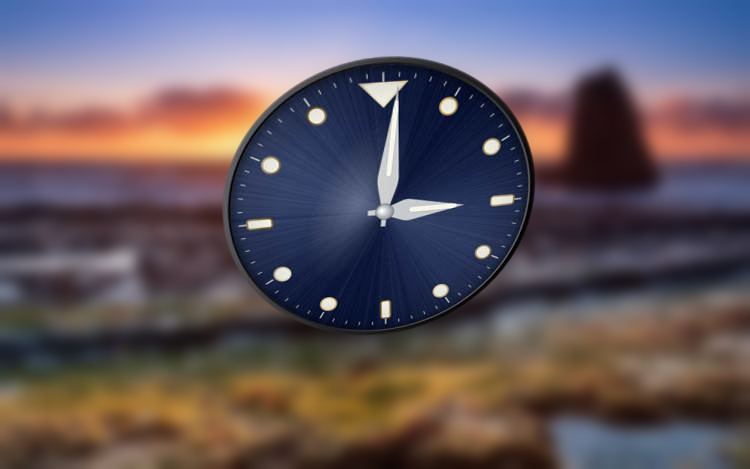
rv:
3.01
